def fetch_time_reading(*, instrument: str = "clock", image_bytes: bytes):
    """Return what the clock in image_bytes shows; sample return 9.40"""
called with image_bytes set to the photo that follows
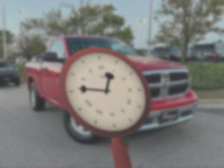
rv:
12.46
